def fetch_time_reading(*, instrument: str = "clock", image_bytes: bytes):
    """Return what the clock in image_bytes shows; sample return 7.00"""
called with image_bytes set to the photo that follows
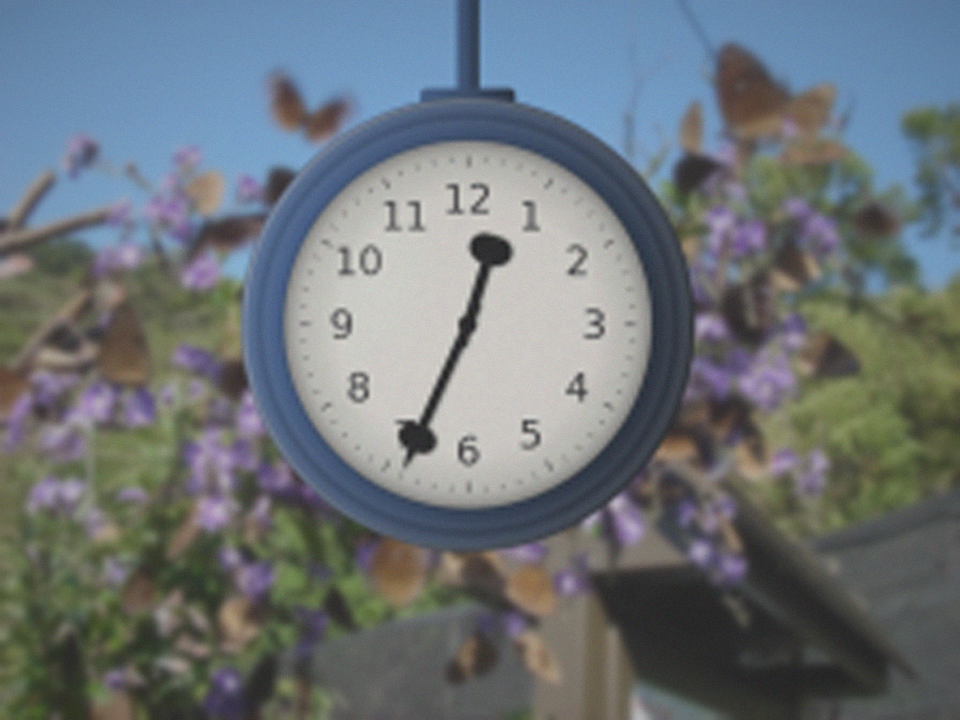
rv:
12.34
